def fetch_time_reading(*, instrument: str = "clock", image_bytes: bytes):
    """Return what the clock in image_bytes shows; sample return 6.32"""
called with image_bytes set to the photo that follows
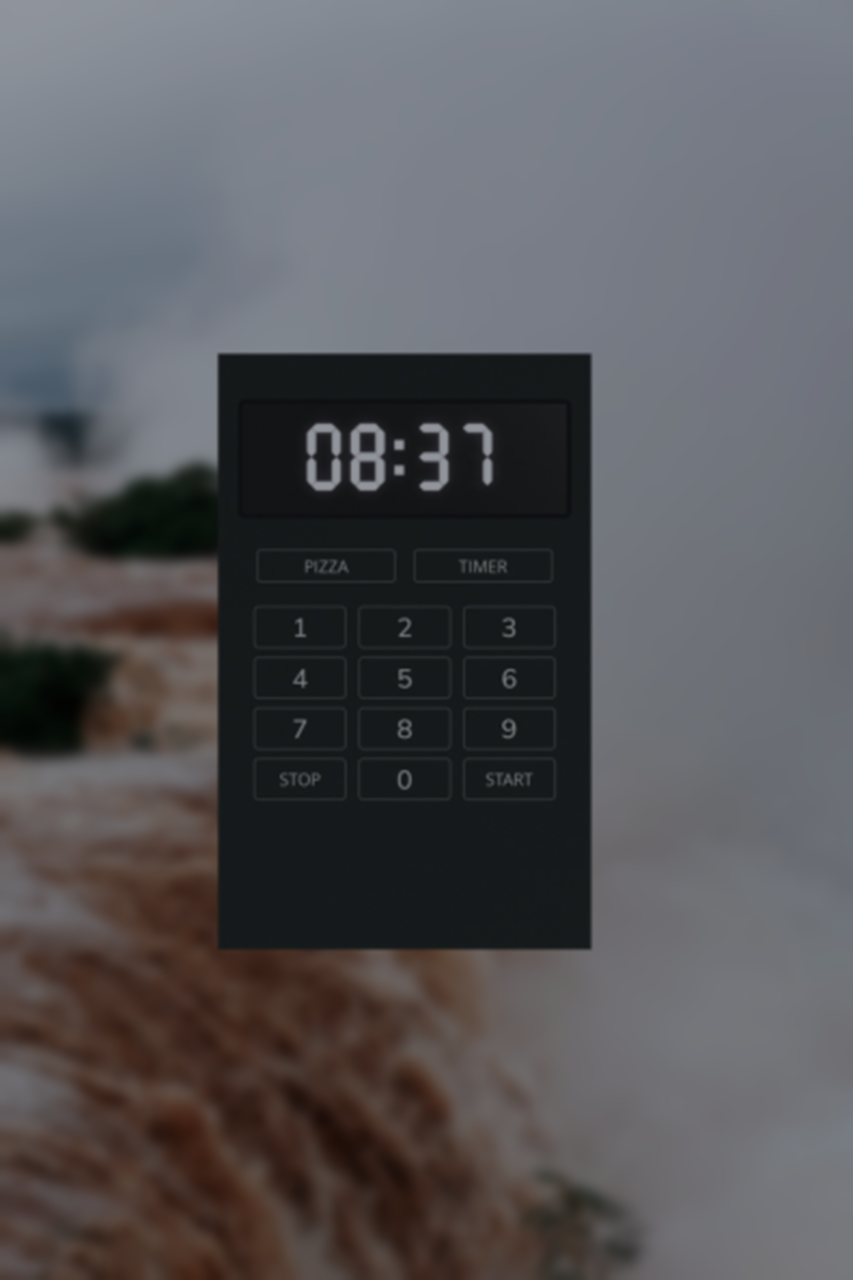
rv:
8.37
